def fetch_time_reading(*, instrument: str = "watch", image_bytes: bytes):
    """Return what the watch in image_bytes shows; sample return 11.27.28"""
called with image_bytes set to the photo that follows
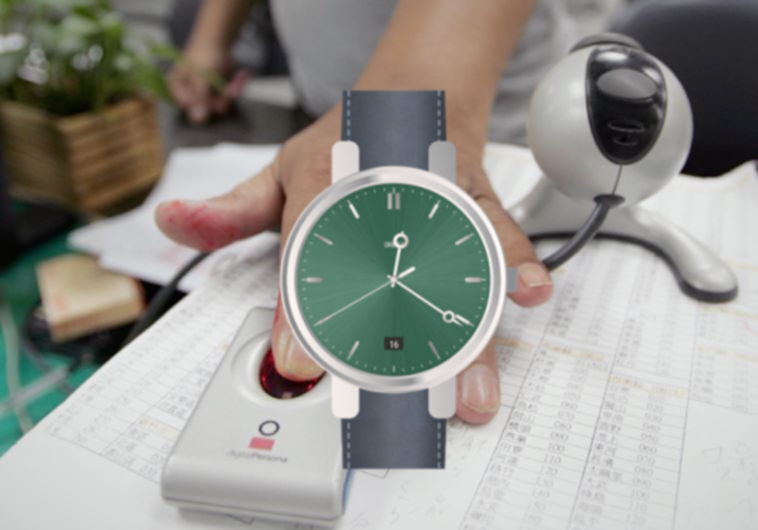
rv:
12.20.40
